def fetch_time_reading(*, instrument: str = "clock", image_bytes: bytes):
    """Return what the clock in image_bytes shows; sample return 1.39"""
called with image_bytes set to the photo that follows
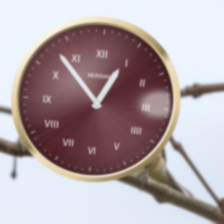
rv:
12.53
